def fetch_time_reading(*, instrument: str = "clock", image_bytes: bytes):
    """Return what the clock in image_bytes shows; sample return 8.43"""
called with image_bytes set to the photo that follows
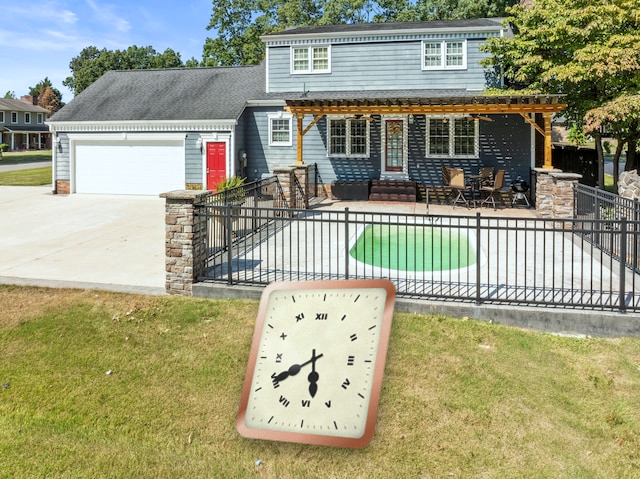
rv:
5.40
